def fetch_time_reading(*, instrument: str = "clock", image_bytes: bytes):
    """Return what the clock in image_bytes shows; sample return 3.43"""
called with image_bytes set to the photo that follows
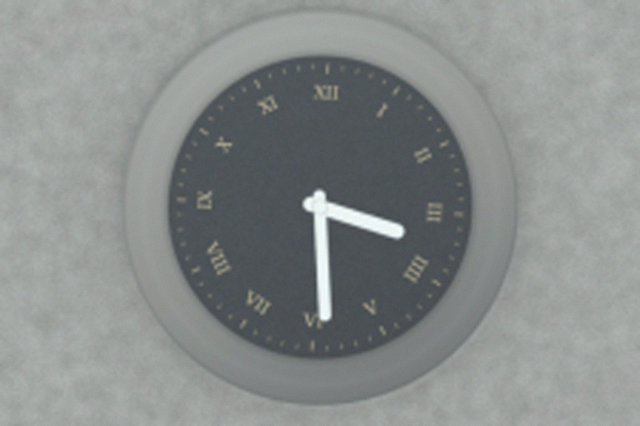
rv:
3.29
